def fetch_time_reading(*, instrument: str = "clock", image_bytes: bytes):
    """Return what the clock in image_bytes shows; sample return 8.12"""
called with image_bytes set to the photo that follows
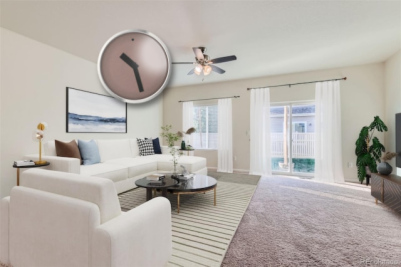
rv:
10.28
